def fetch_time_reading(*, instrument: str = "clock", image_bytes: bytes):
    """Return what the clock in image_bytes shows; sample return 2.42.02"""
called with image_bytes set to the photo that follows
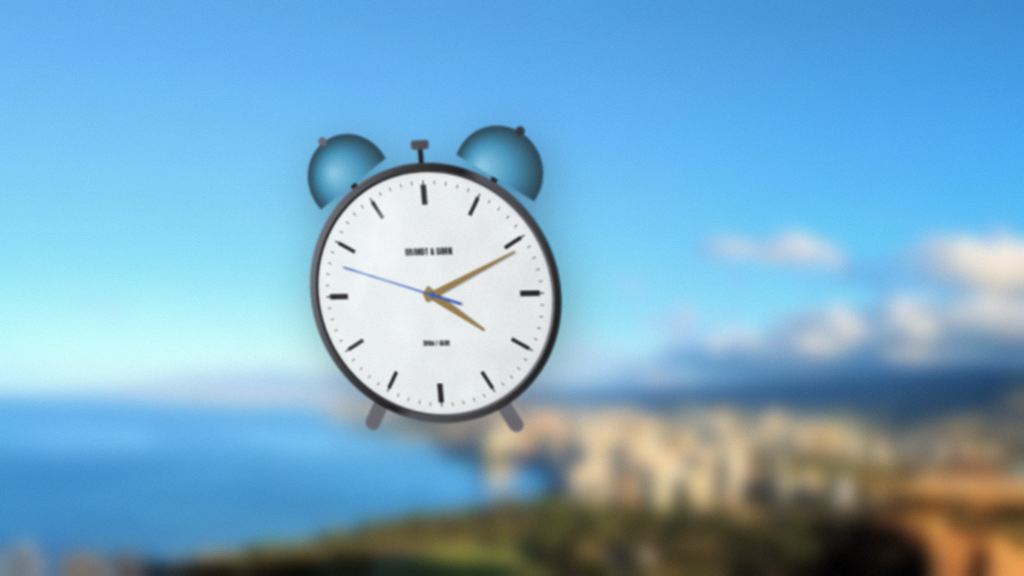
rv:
4.10.48
